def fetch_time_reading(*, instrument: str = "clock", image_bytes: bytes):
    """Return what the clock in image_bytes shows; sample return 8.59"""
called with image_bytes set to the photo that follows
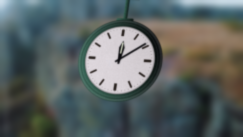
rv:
12.09
